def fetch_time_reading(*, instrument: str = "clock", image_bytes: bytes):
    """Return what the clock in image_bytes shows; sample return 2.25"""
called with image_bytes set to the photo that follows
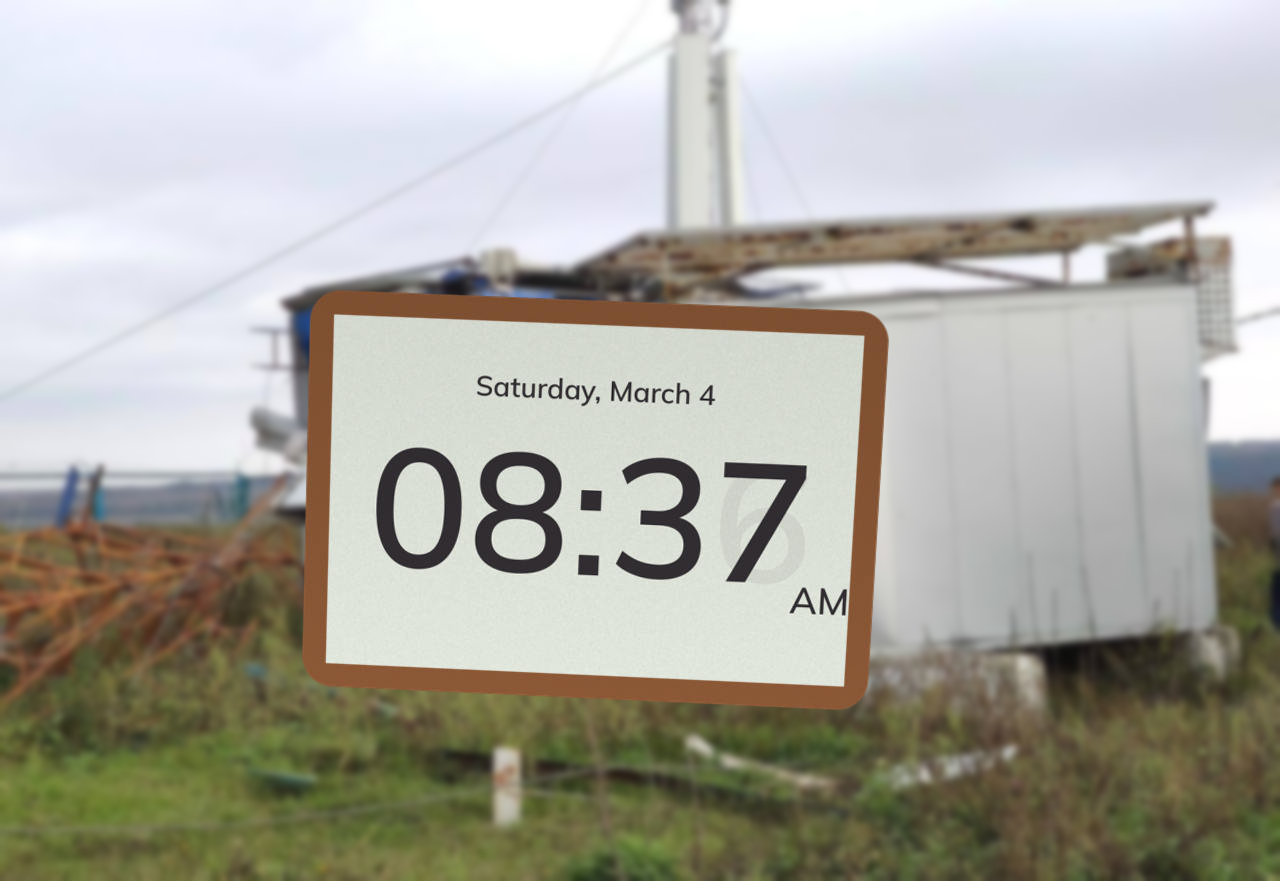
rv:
8.37
